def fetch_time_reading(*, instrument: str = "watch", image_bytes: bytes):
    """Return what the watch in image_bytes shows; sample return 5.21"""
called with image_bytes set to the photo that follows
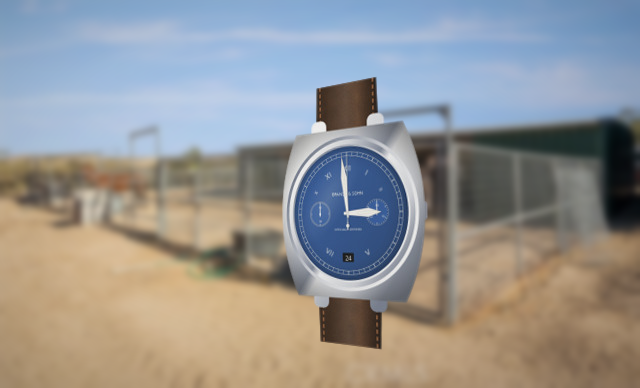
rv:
2.59
